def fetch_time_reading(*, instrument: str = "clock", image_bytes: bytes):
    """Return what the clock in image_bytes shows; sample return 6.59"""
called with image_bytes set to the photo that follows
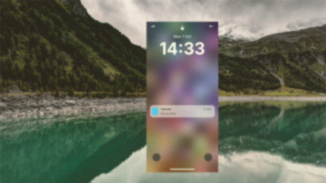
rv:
14.33
